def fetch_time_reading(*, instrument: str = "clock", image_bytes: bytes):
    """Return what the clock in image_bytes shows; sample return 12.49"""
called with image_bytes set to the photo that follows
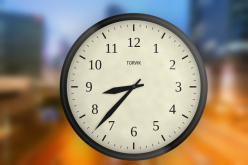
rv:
8.37
